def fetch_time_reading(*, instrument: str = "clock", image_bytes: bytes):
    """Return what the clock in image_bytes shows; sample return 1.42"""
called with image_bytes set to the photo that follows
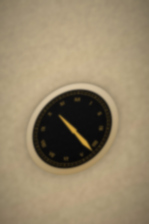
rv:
10.22
